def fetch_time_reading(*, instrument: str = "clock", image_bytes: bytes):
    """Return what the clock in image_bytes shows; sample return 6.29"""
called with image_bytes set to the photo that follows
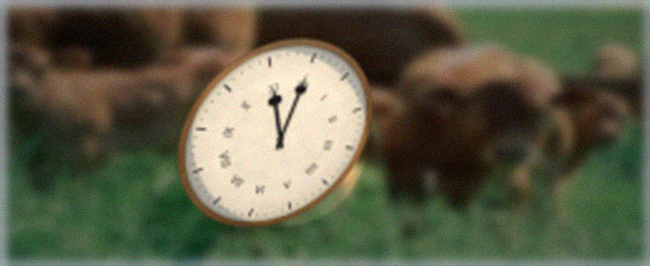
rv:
11.00
